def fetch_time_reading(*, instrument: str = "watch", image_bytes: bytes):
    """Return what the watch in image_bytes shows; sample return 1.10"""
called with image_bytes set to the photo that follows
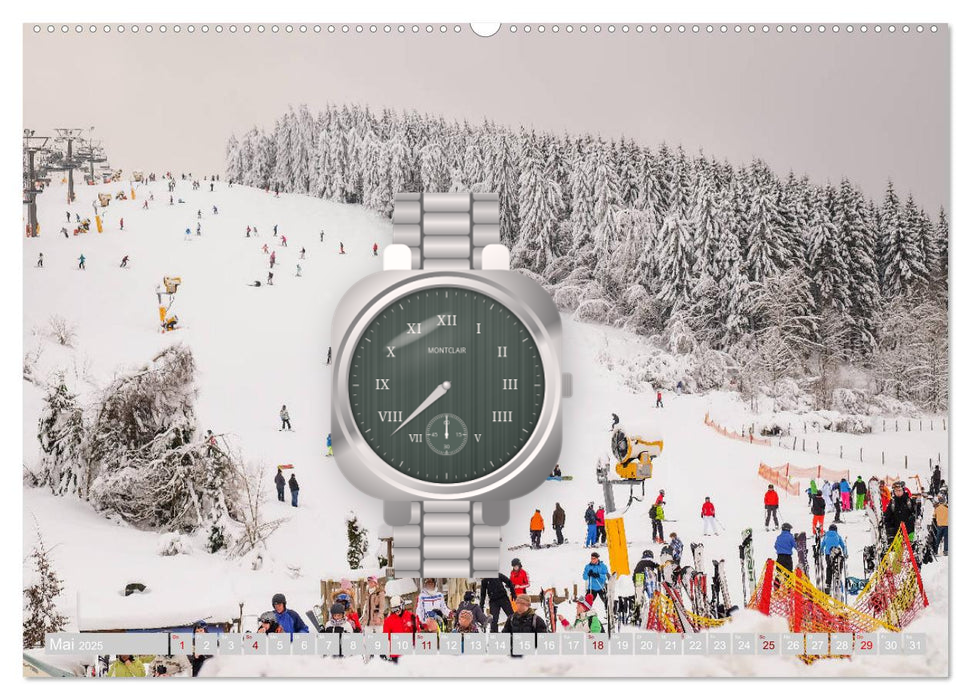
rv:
7.38
